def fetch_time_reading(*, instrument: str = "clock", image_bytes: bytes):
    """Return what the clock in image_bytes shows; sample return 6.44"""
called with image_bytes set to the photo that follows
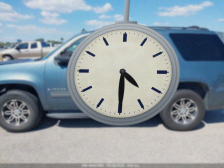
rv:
4.30
